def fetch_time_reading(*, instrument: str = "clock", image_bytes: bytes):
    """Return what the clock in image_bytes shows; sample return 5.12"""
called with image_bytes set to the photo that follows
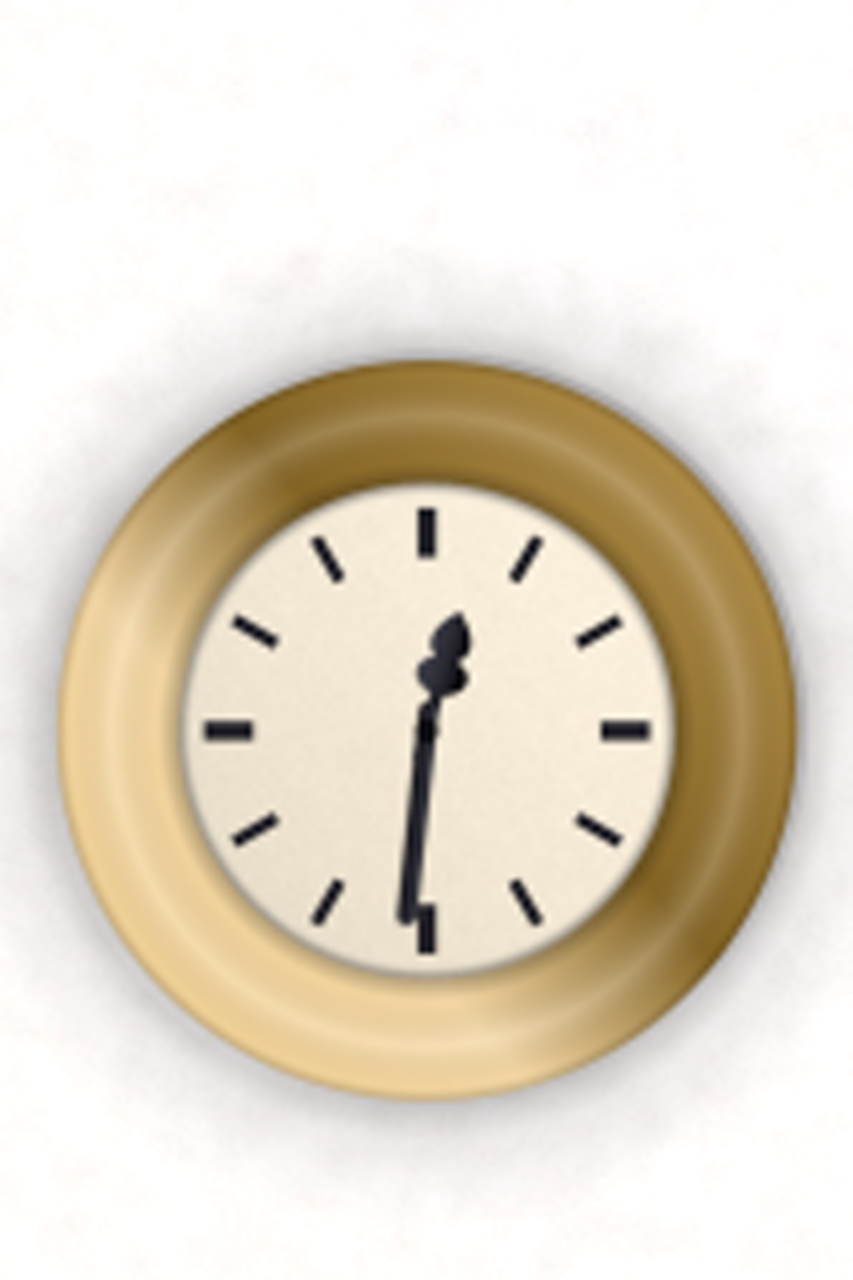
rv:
12.31
